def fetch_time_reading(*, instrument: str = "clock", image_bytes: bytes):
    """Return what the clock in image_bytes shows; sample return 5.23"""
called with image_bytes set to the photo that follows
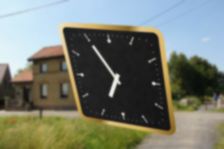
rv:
6.55
